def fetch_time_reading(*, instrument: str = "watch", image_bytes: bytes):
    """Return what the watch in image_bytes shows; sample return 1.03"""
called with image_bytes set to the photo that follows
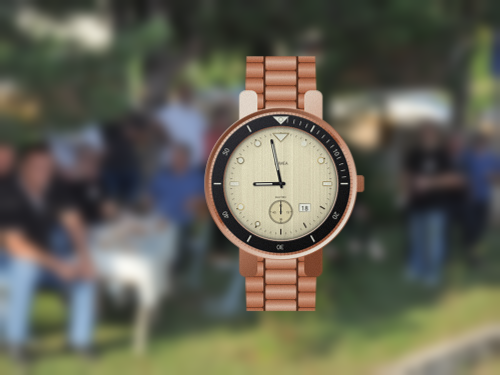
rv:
8.58
